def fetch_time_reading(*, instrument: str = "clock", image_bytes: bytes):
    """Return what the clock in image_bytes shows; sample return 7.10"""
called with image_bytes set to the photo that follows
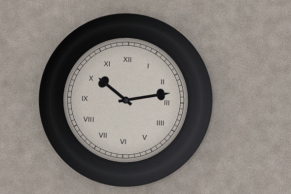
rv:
10.13
